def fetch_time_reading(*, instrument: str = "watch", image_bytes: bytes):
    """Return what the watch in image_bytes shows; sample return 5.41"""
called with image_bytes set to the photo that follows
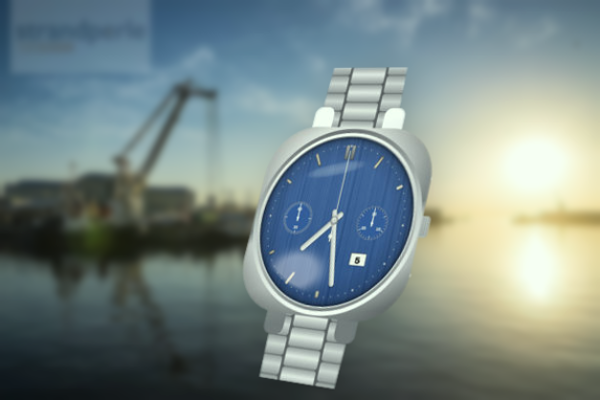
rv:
7.28
